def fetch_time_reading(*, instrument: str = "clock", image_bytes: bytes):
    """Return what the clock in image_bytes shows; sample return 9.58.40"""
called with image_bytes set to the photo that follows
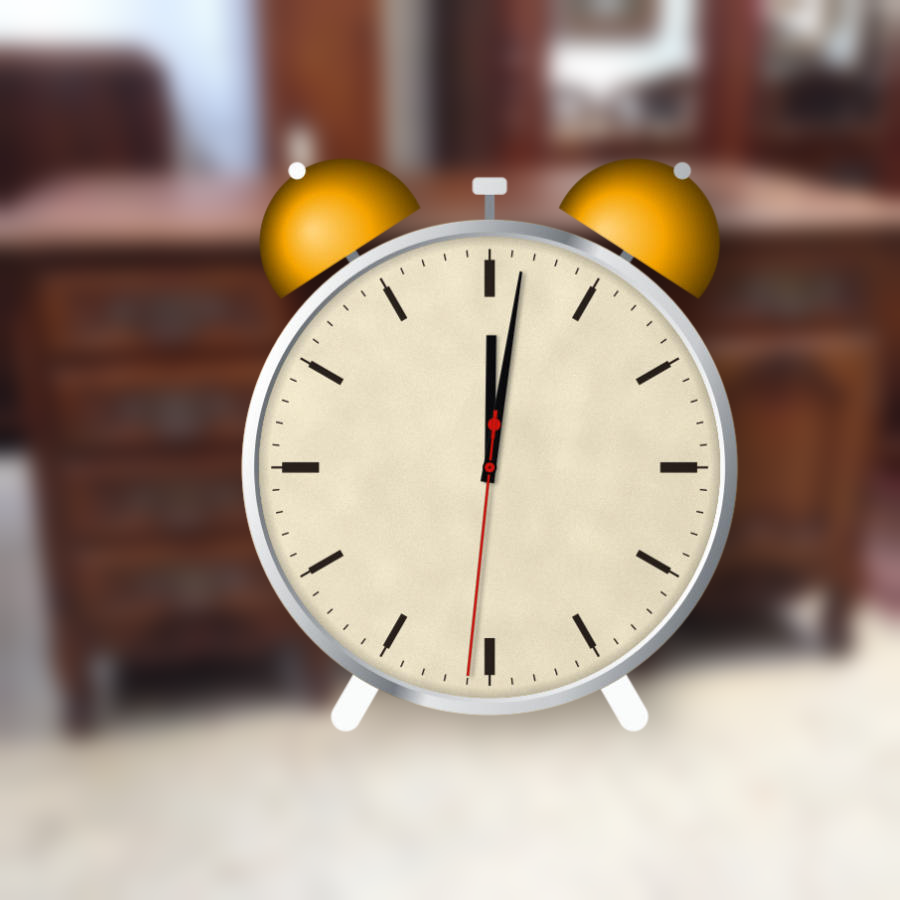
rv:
12.01.31
